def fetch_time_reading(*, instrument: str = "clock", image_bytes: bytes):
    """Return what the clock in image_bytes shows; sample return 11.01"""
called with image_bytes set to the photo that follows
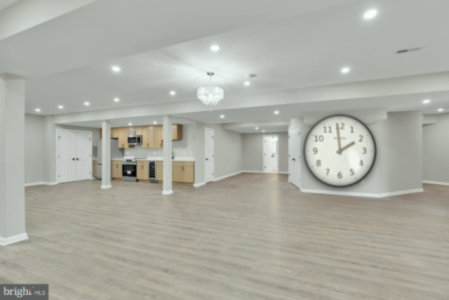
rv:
1.59
